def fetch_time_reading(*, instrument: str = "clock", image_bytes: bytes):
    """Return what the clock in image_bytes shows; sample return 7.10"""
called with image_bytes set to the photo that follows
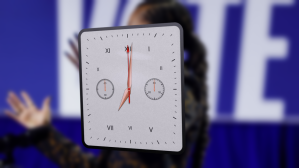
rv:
7.01
